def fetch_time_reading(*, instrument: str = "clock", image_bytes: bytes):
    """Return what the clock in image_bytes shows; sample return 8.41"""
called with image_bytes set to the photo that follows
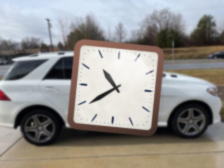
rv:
10.39
